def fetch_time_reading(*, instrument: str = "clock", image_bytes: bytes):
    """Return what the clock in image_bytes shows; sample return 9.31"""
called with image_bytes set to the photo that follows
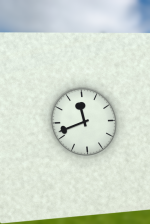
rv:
11.42
